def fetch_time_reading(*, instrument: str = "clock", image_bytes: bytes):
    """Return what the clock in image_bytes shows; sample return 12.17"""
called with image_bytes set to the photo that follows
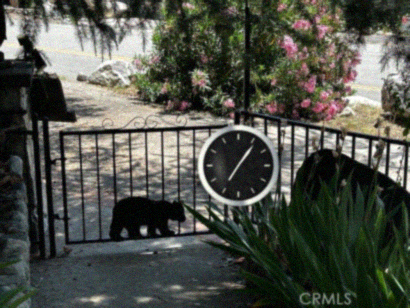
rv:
7.06
